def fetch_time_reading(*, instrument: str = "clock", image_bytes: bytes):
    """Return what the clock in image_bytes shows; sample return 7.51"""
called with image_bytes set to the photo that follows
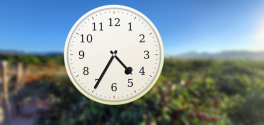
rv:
4.35
